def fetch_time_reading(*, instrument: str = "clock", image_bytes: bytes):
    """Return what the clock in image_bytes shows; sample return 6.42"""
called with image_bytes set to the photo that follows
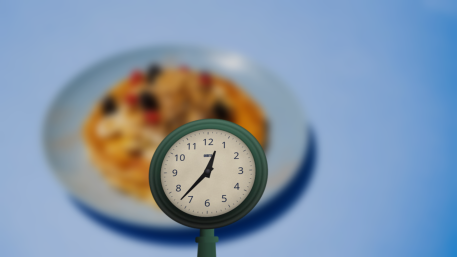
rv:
12.37
